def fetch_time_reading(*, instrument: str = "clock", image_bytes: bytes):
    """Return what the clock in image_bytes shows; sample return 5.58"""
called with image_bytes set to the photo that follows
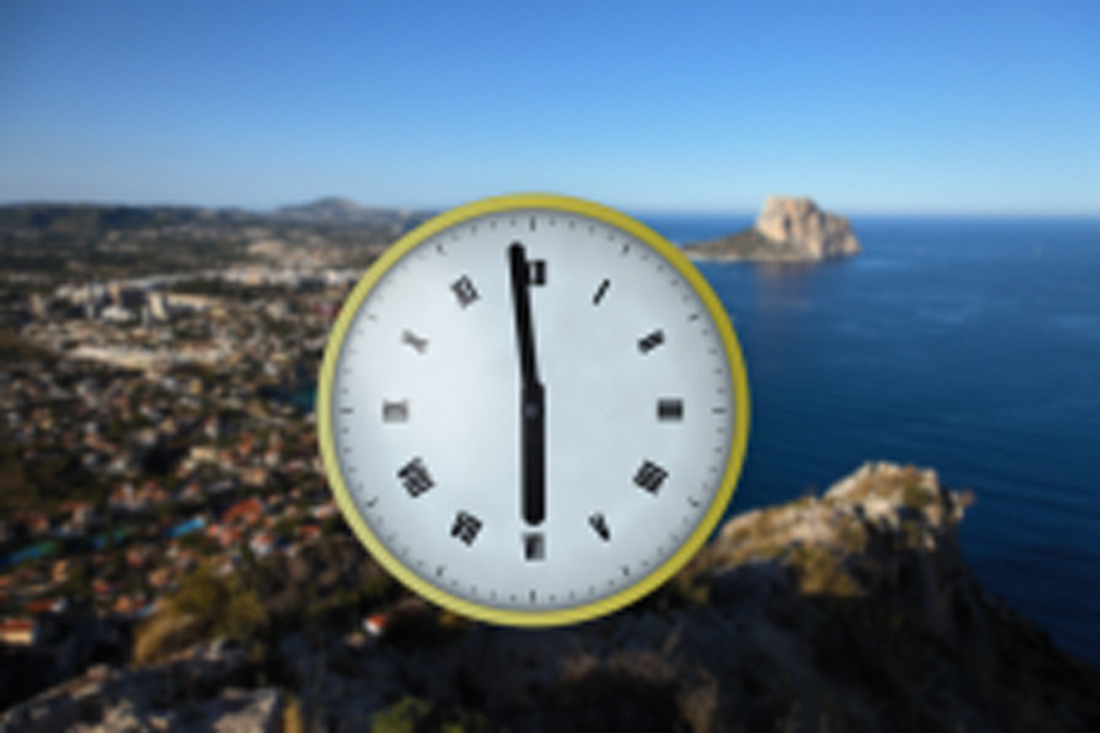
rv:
5.59
